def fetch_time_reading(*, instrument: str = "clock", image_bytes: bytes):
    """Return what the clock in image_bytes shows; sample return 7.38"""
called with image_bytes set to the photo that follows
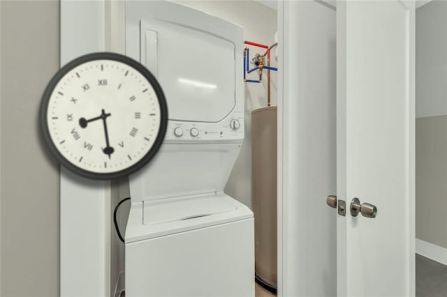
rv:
8.29
